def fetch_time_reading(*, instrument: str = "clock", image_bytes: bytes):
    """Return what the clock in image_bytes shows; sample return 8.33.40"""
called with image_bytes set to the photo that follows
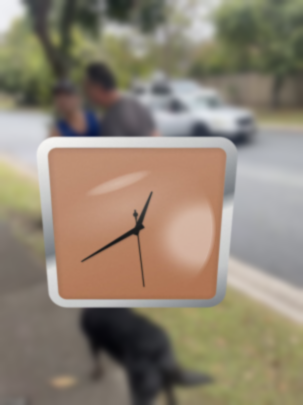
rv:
12.39.29
